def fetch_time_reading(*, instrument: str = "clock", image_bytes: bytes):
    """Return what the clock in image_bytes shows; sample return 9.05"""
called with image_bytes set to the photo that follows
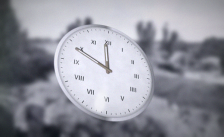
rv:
11.49
